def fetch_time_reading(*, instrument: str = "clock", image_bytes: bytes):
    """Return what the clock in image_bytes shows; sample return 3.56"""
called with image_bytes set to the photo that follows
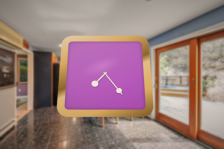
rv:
7.24
